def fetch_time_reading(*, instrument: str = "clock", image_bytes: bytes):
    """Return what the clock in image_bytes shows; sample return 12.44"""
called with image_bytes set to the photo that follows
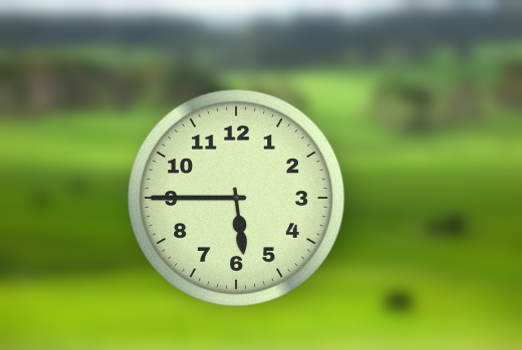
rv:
5.45
